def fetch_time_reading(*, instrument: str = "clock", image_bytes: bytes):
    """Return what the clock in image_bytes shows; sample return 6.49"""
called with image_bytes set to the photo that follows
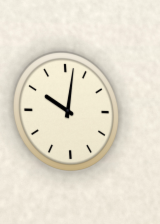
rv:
10.02
